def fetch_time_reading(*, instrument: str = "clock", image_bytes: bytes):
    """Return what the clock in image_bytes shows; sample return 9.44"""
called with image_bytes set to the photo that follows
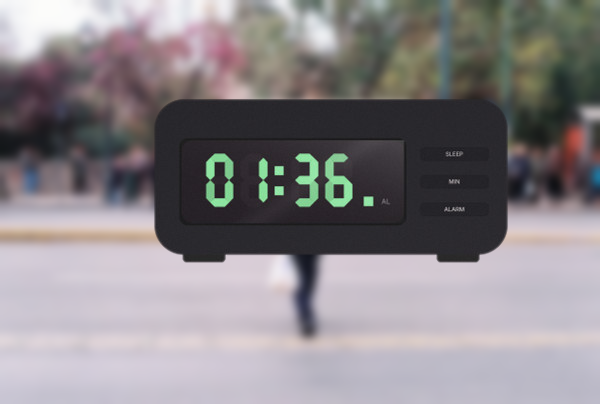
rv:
1.36
